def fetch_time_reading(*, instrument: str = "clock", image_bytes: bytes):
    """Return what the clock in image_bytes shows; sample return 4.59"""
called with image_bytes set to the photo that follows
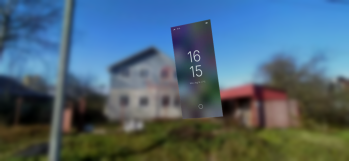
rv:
16.15
